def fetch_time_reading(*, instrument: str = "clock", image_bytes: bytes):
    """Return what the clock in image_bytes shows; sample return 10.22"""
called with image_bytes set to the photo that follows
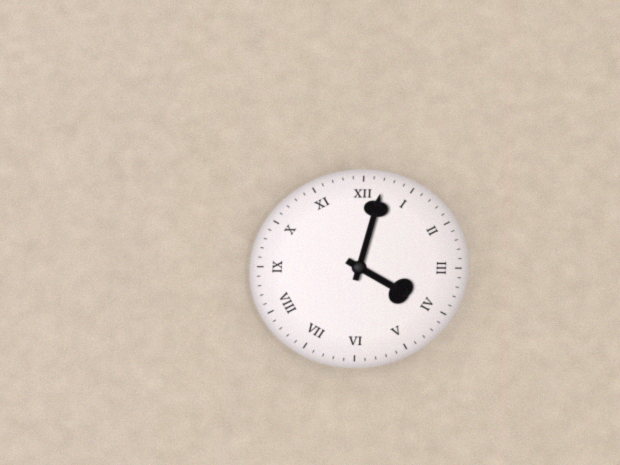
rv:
4.02
